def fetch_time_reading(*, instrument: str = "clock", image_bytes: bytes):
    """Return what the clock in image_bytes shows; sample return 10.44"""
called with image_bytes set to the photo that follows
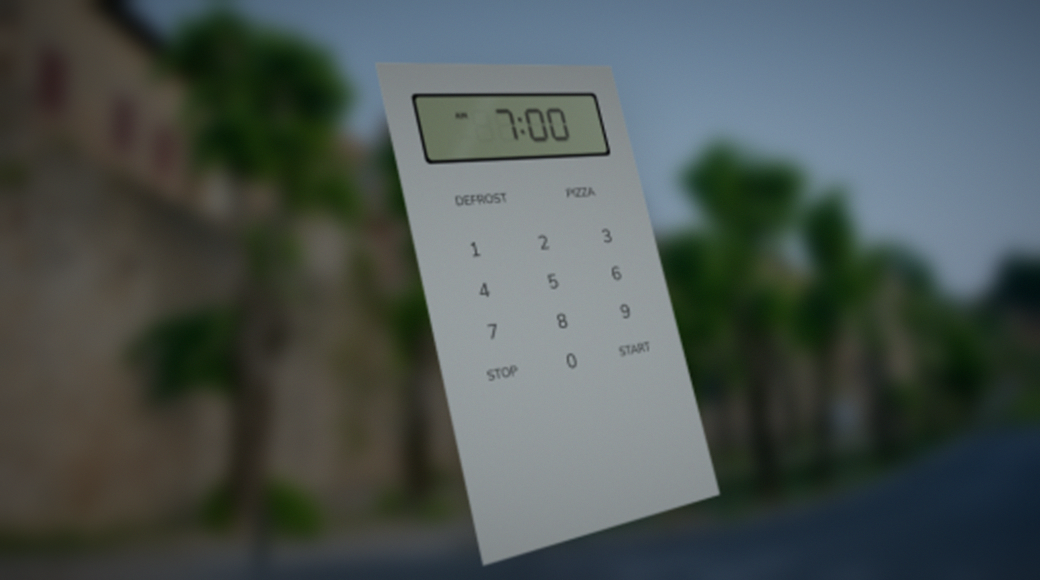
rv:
7.00
